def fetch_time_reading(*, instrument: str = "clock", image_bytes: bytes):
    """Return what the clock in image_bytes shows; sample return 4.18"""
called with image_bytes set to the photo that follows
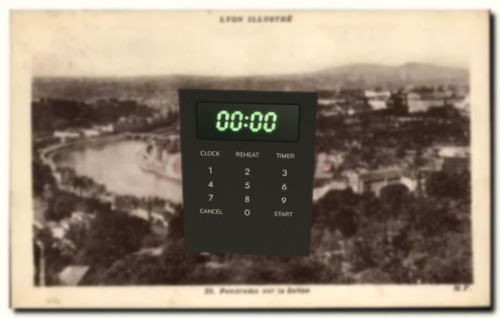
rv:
0.00
